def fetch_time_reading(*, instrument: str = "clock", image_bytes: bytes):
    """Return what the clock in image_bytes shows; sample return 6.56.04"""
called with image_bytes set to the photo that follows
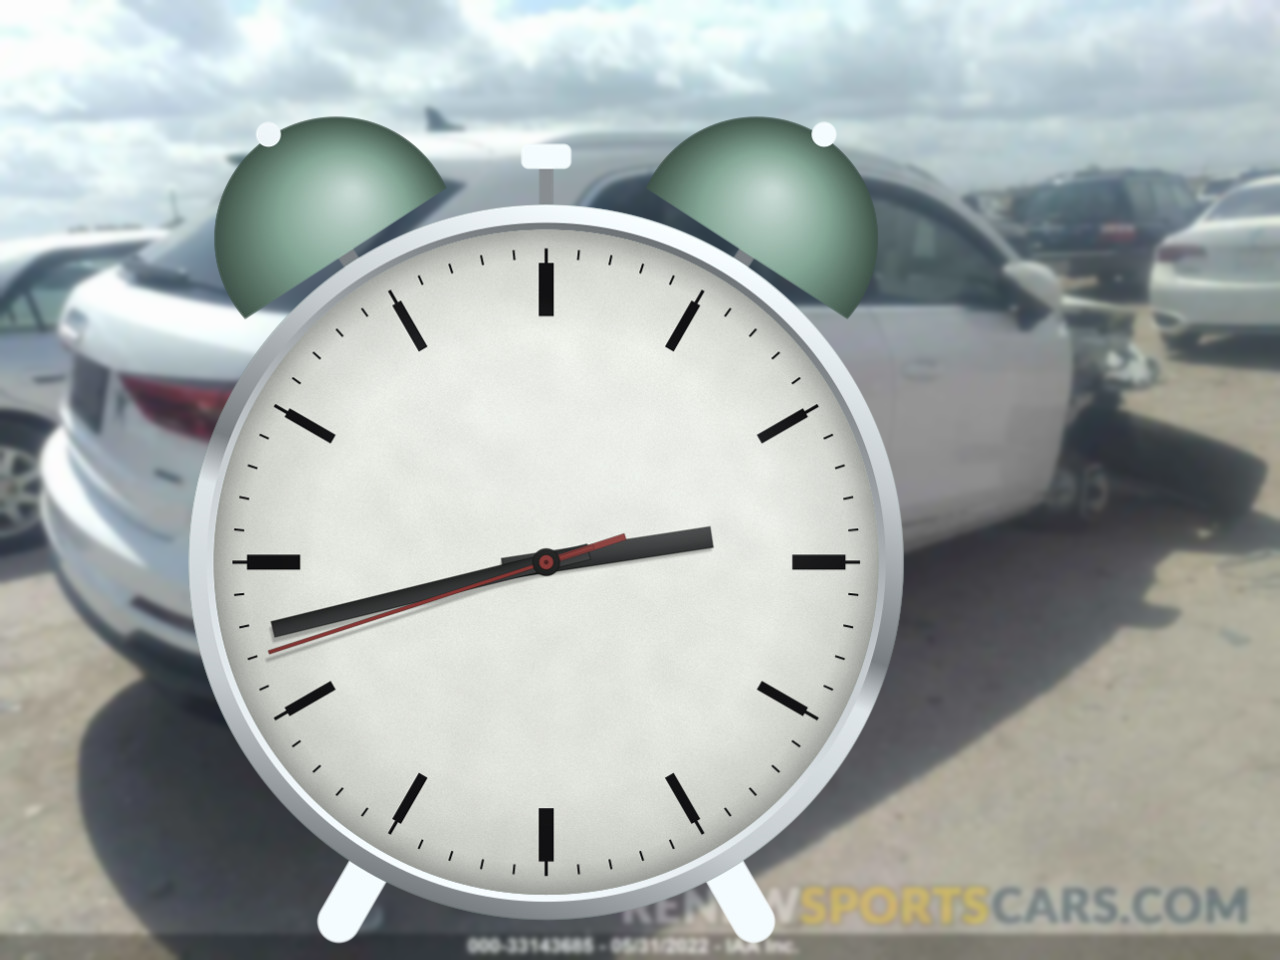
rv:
2.42.42
